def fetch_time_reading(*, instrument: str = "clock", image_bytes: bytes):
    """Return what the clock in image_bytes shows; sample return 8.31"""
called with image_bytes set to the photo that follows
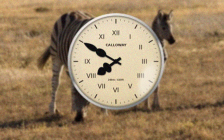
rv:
7.50
